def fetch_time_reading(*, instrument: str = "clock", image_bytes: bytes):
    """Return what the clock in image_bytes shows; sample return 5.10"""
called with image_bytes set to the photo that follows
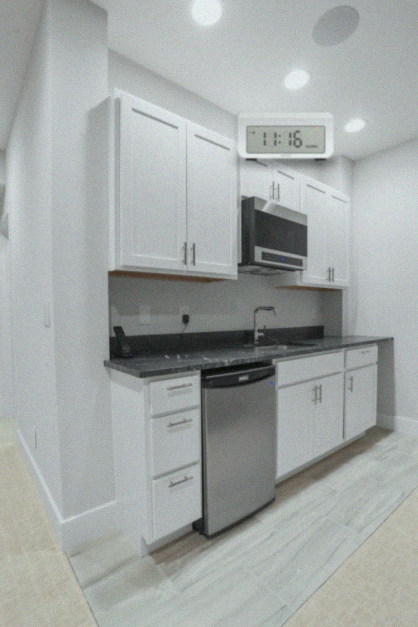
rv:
11.16
